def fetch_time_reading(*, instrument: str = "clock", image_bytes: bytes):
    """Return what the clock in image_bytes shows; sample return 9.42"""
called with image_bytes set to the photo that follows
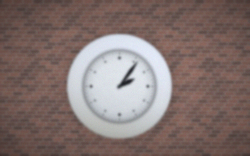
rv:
2.06
